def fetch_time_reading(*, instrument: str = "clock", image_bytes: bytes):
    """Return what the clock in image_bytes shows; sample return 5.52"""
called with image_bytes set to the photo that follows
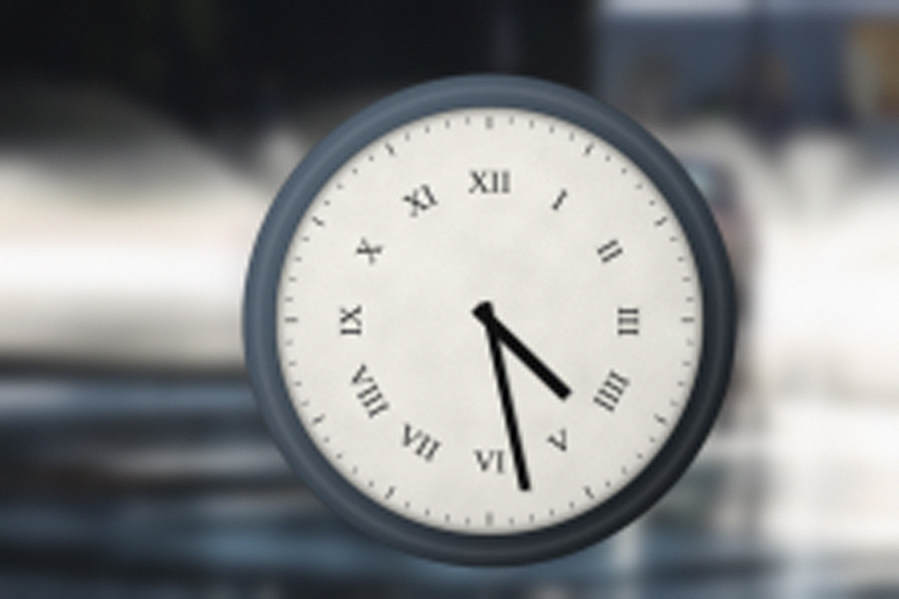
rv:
4.28
